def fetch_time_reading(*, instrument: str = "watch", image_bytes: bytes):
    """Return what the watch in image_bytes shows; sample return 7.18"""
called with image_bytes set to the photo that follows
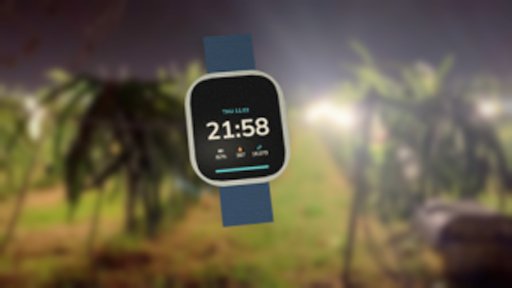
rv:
21.58
